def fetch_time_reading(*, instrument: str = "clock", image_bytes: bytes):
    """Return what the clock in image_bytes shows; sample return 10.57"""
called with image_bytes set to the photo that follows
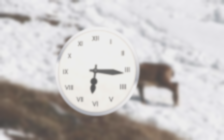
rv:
6.16
